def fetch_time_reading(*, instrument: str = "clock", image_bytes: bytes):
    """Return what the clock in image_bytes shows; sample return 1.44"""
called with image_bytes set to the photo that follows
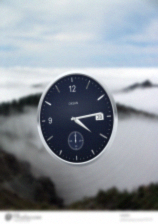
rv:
4.14
